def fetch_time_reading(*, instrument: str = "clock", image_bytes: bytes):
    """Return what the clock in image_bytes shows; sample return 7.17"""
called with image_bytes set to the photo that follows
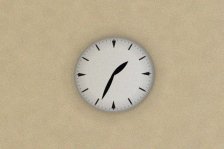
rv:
1.34
